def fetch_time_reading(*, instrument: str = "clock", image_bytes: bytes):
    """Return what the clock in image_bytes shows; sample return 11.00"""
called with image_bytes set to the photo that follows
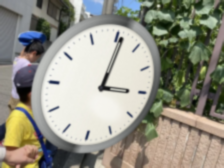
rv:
3.01
